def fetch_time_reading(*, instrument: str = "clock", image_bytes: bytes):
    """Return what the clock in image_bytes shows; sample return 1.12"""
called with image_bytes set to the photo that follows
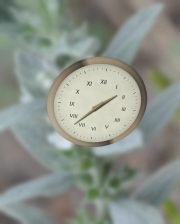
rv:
1.37
